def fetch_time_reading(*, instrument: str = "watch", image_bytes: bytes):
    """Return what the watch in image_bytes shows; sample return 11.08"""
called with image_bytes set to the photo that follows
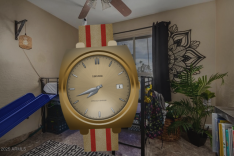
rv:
7.42
